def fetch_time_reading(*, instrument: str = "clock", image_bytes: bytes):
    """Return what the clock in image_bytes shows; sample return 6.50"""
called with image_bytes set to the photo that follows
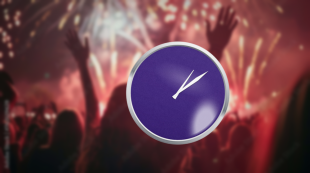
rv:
1.09
